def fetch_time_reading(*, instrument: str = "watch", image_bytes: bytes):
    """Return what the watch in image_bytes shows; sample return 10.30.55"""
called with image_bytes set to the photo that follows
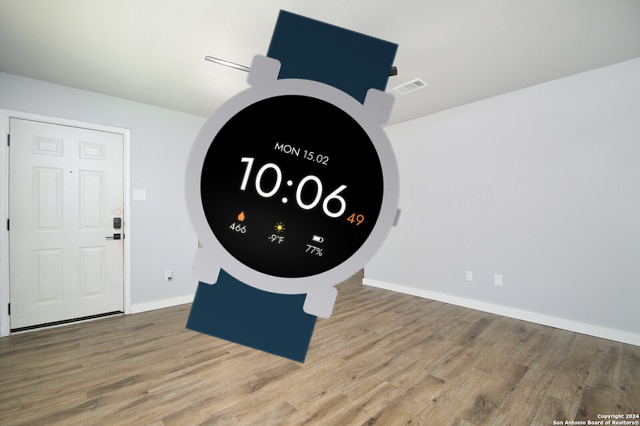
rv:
10.06.49
